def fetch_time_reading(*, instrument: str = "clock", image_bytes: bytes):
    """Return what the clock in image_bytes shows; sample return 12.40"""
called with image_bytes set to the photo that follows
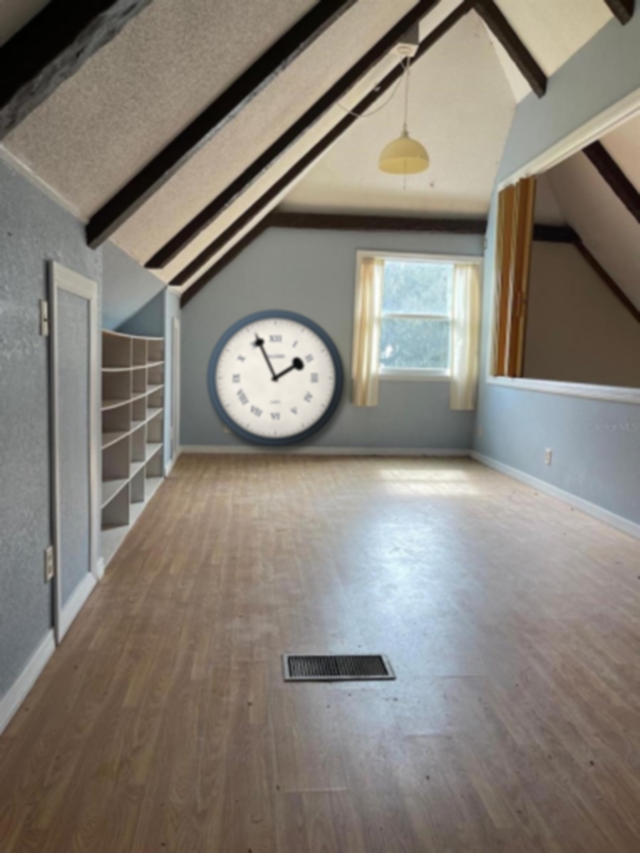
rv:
1.56
